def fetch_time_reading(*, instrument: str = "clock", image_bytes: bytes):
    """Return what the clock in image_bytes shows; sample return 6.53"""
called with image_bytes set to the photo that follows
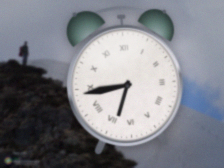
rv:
6.44
